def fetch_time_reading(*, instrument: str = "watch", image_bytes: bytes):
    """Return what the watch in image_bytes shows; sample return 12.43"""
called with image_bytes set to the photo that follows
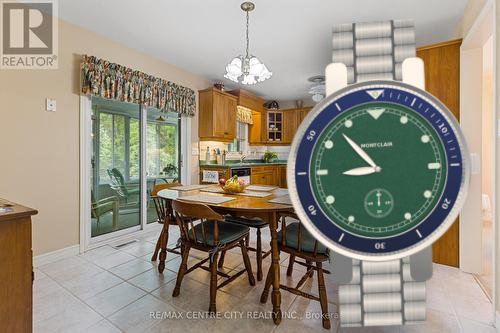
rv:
8.53
